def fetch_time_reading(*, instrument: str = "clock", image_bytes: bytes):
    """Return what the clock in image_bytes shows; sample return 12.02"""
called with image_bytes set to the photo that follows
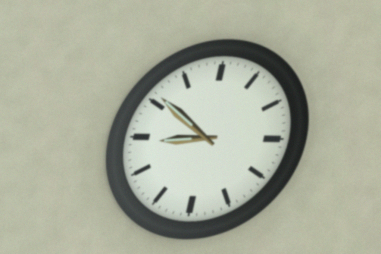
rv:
8.51
